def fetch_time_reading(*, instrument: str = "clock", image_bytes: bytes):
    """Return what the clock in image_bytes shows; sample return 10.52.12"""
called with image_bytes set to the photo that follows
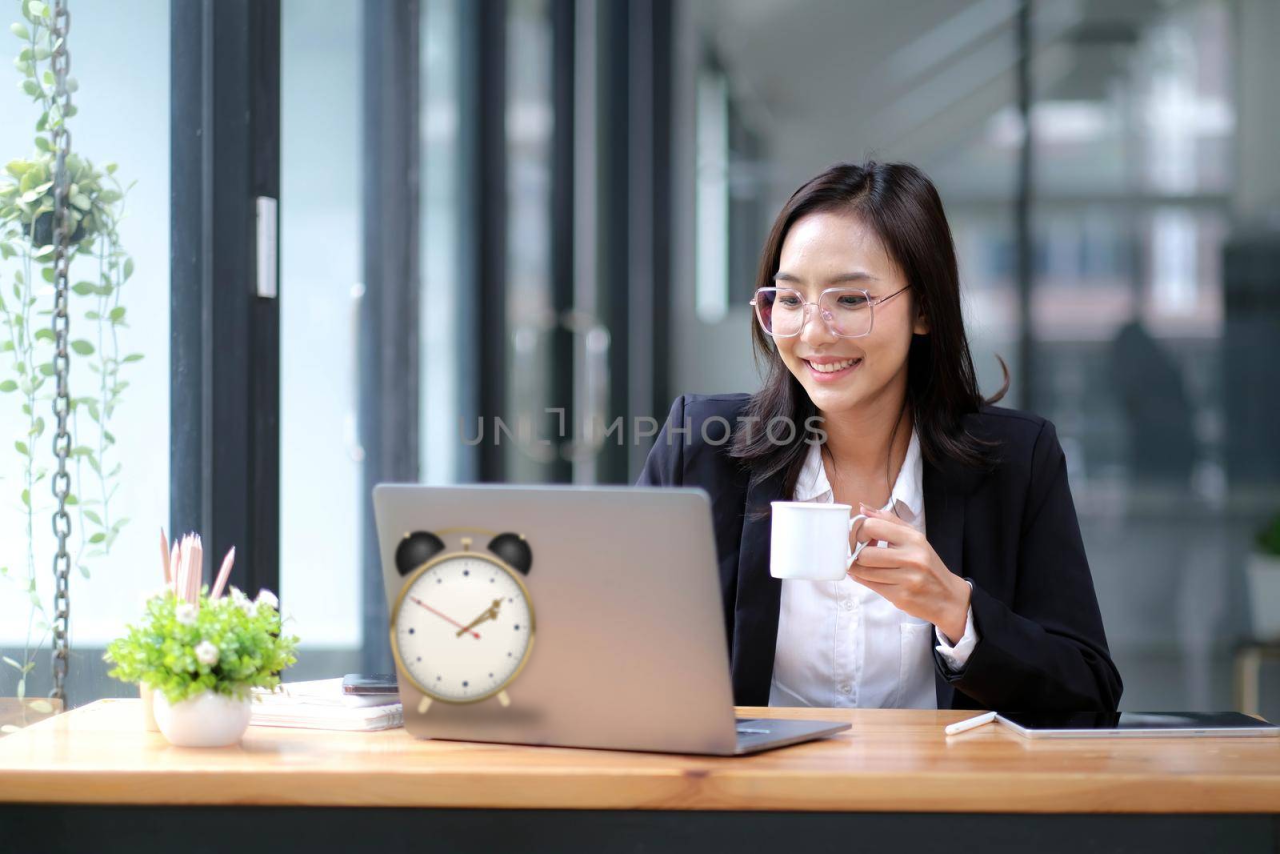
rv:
2.08.50
